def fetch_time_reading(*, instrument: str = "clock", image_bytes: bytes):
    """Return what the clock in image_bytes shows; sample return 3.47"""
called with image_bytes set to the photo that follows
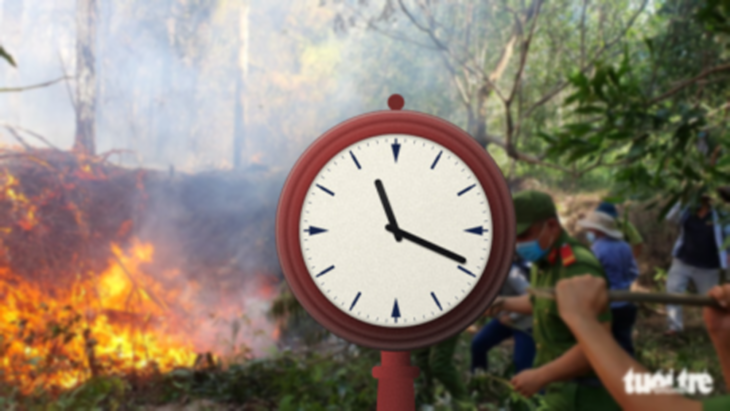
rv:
11.19
